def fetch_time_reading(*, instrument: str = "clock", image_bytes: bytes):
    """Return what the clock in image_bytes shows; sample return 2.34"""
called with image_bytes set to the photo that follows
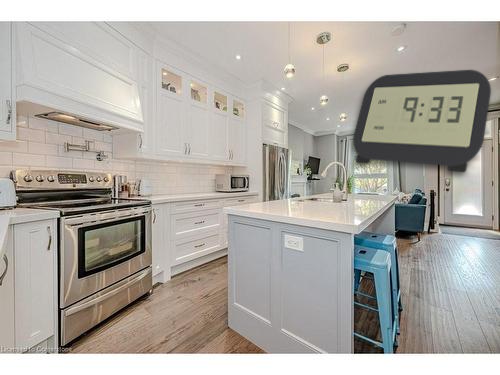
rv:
9.33
